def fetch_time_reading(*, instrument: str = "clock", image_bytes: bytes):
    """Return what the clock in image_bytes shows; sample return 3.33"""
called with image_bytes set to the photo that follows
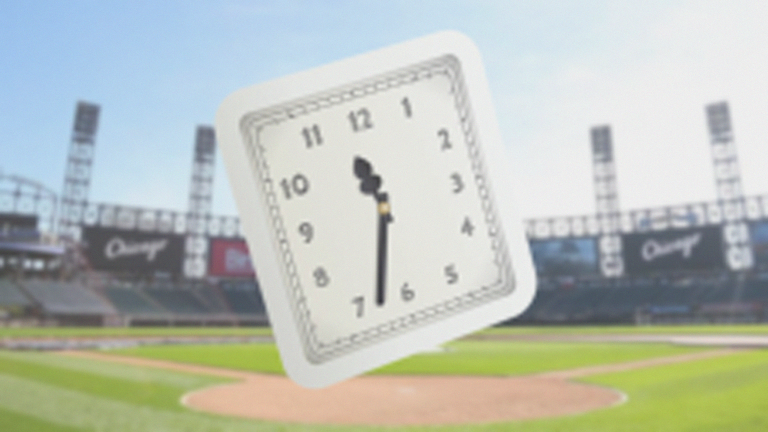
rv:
11.33
